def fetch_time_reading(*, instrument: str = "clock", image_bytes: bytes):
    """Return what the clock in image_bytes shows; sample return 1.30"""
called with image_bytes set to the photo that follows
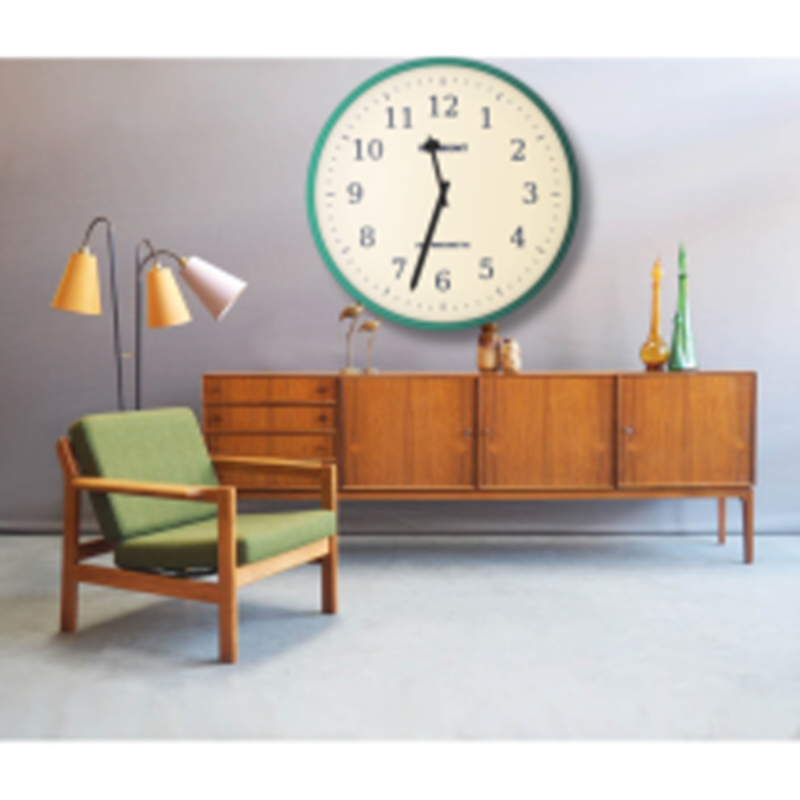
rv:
11.33
